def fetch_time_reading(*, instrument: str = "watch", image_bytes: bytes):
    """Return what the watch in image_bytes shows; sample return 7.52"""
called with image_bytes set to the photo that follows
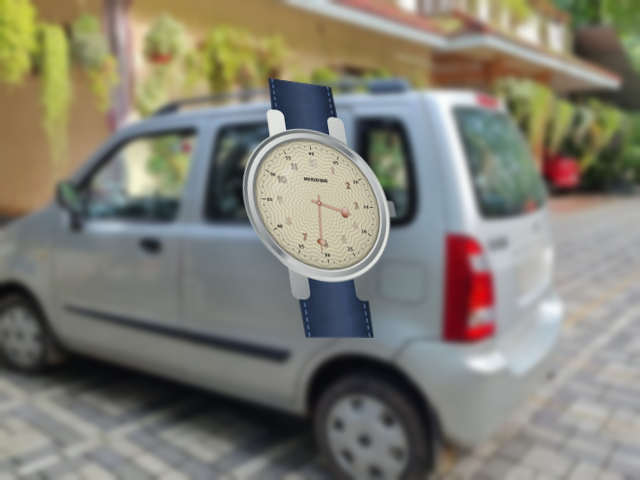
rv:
3.31
